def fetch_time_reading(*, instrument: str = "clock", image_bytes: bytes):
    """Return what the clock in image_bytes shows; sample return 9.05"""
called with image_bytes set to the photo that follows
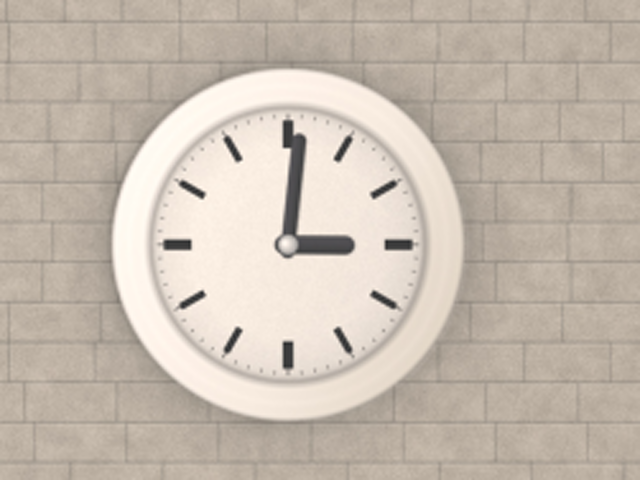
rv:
3.01
